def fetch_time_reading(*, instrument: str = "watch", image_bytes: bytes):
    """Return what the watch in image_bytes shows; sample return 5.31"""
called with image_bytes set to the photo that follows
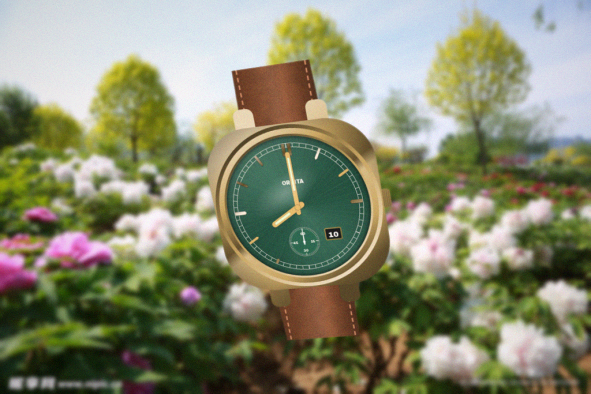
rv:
8.00
